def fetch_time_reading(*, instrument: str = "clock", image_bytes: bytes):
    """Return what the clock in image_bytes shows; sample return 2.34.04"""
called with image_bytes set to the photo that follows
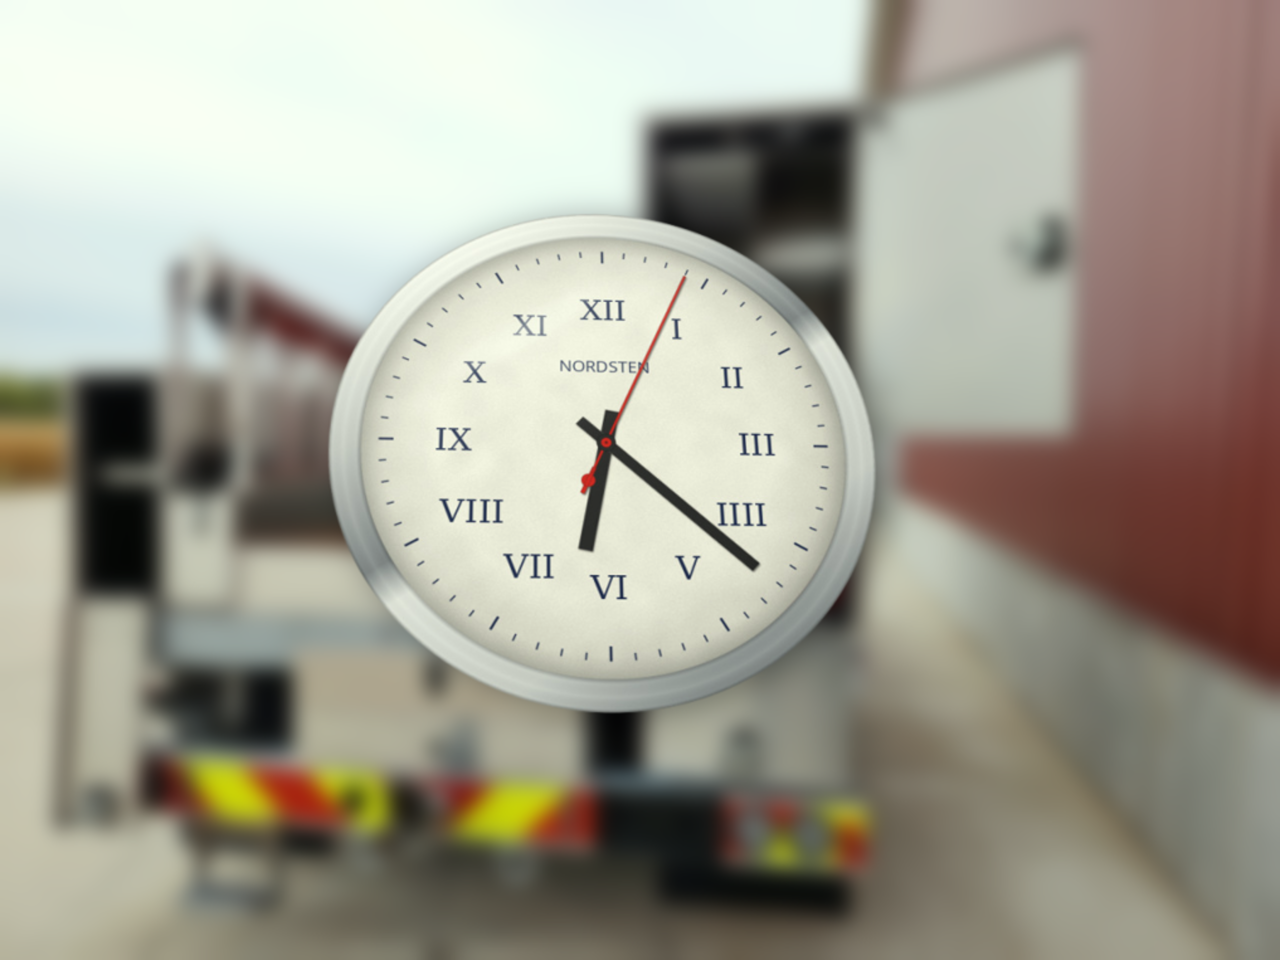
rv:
6.22.04
